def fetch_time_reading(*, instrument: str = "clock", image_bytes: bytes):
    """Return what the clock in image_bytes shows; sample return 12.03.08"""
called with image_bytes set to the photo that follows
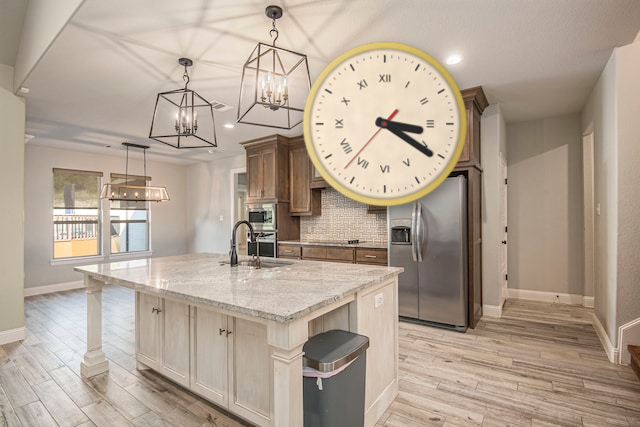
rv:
3.20.37
